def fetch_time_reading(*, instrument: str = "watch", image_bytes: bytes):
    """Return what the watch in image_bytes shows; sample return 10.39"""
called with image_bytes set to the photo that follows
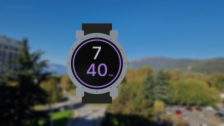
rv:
7.40
